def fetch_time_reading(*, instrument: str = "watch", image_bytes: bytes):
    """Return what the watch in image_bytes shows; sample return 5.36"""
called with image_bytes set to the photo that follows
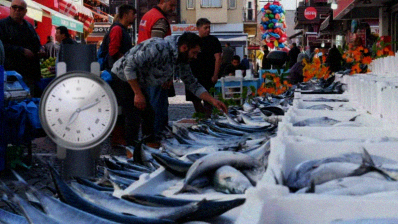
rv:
7.11
